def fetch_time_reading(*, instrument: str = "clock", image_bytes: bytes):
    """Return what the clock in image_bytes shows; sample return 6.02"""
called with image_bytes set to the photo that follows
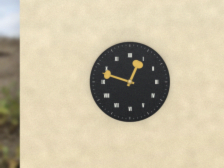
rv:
12.48
